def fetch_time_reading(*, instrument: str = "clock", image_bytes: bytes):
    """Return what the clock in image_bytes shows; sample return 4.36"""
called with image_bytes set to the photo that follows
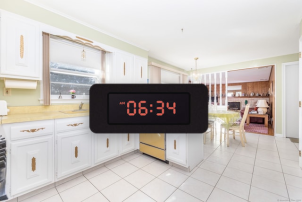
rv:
6.34
